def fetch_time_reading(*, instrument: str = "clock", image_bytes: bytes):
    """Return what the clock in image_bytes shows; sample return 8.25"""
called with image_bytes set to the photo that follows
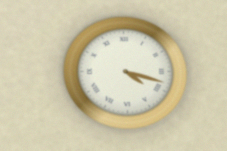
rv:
4.18
